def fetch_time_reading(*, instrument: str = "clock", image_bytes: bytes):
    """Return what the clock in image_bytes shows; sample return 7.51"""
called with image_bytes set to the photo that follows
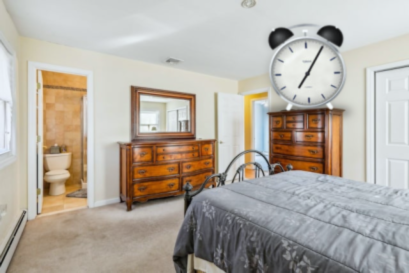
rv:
7.05
